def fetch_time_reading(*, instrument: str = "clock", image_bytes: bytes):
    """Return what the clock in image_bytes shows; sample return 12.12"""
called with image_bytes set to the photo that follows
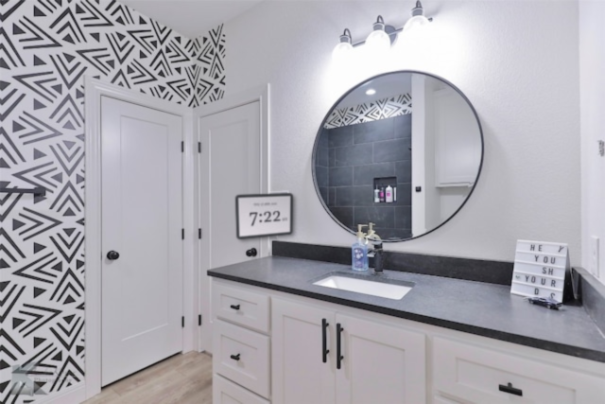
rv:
7.22
